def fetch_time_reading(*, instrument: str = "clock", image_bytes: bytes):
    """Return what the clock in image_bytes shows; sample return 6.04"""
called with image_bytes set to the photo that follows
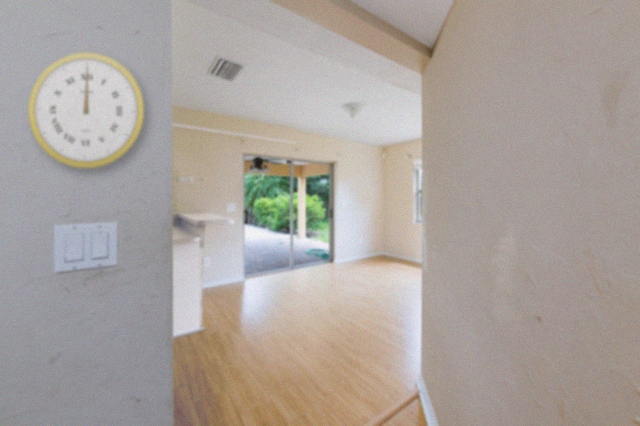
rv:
12.00
